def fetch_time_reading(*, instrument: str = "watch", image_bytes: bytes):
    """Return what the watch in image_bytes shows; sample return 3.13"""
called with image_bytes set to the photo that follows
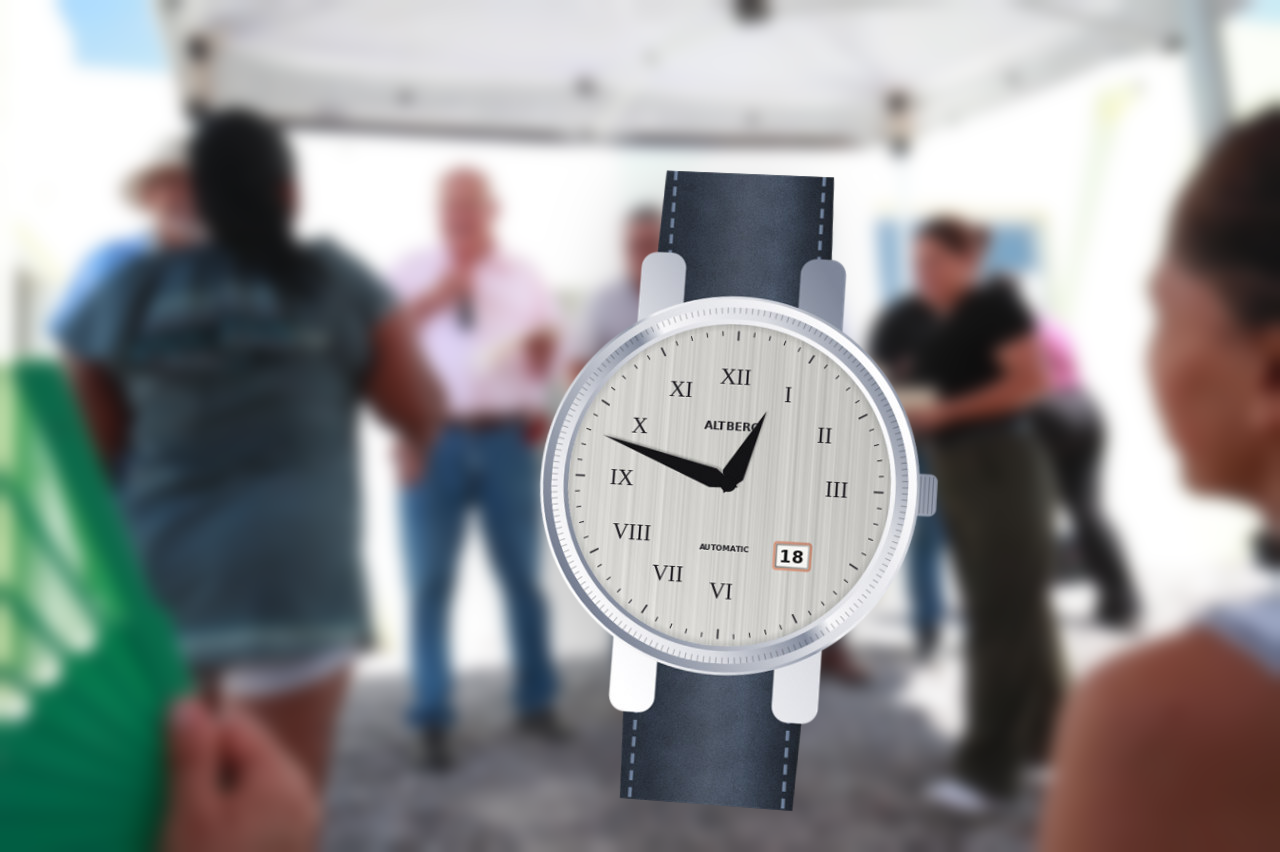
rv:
12.48
